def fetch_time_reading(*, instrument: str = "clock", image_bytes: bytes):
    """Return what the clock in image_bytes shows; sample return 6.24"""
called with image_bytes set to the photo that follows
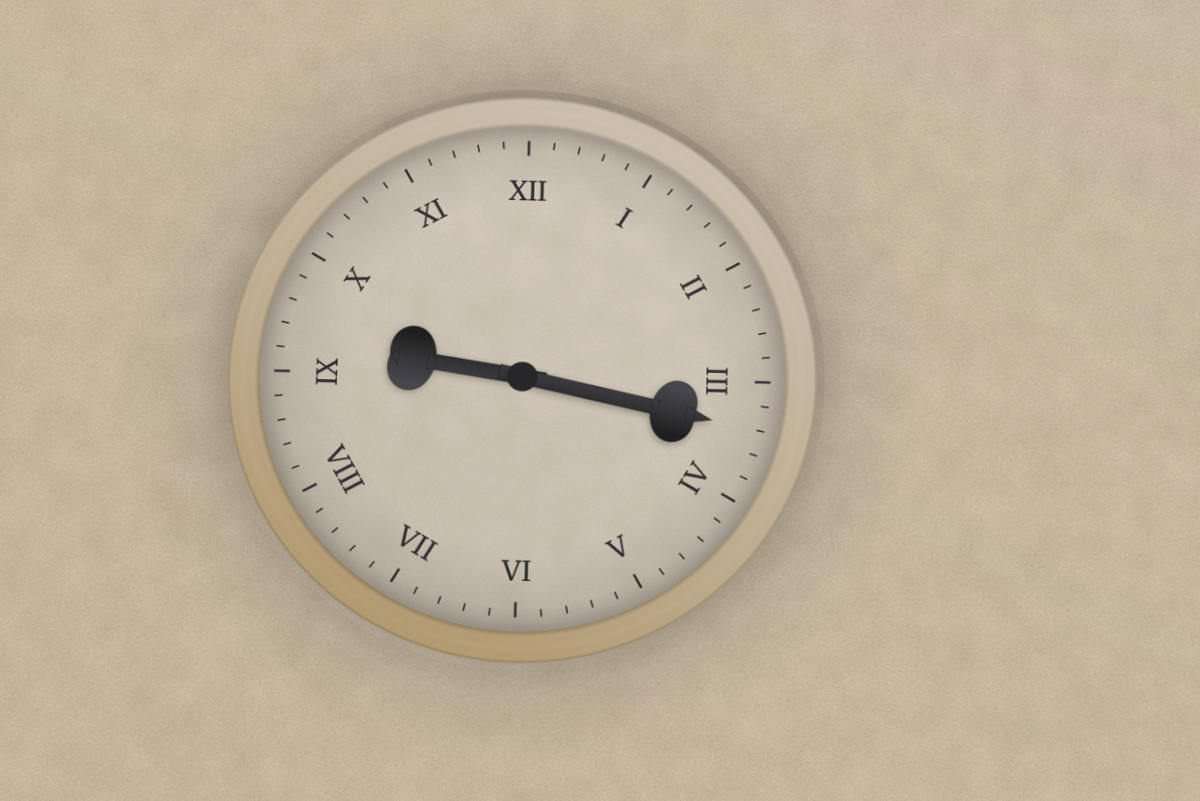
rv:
9.17
